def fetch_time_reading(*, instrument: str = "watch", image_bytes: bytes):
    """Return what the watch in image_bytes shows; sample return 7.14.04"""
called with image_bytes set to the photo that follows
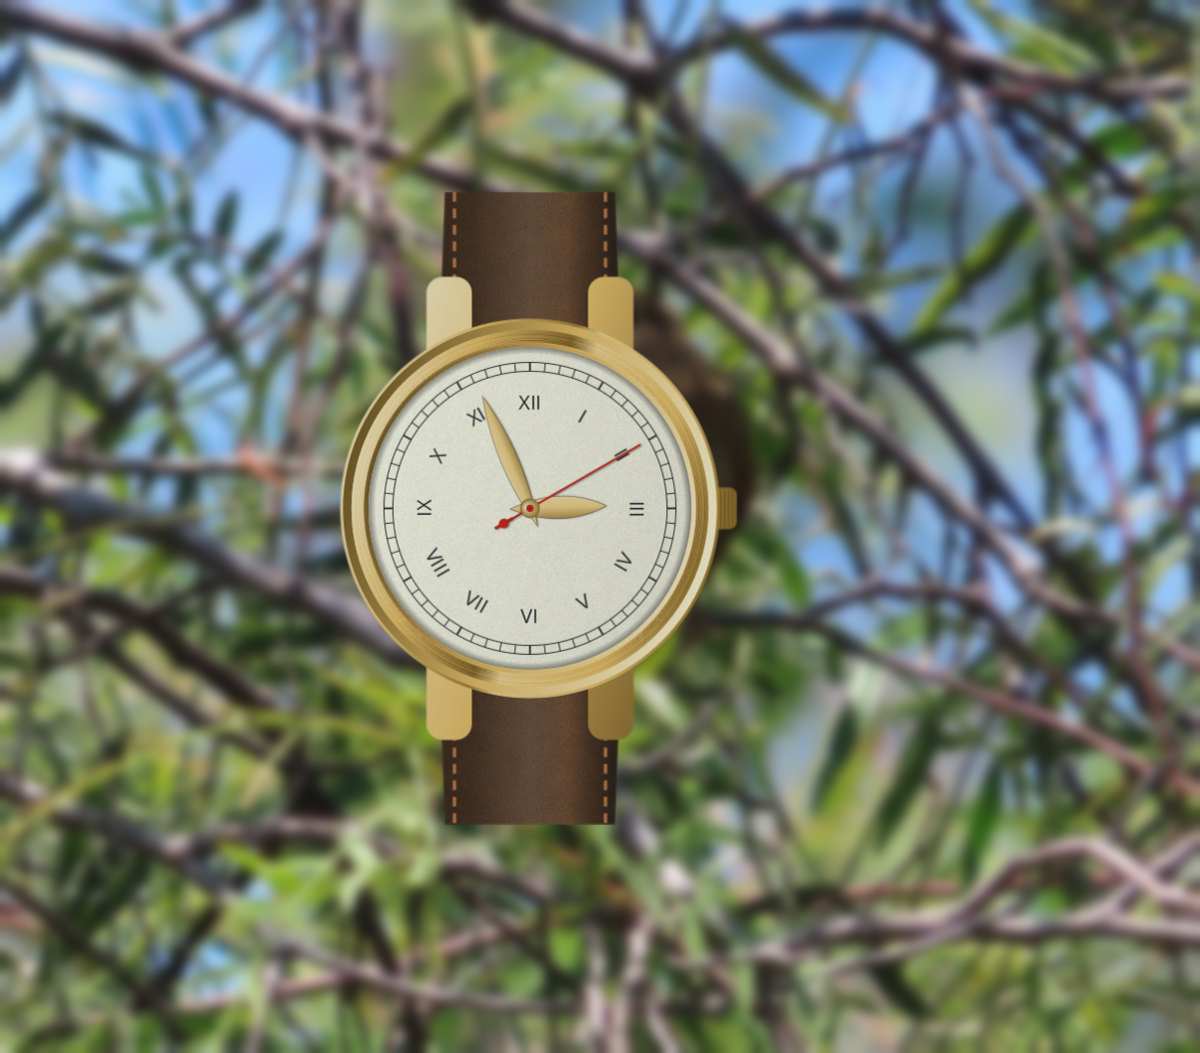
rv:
2.56.10
